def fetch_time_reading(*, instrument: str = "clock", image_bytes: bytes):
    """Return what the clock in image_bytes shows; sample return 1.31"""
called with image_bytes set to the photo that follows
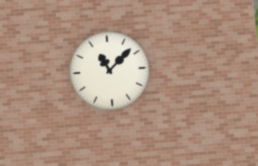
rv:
11.08
